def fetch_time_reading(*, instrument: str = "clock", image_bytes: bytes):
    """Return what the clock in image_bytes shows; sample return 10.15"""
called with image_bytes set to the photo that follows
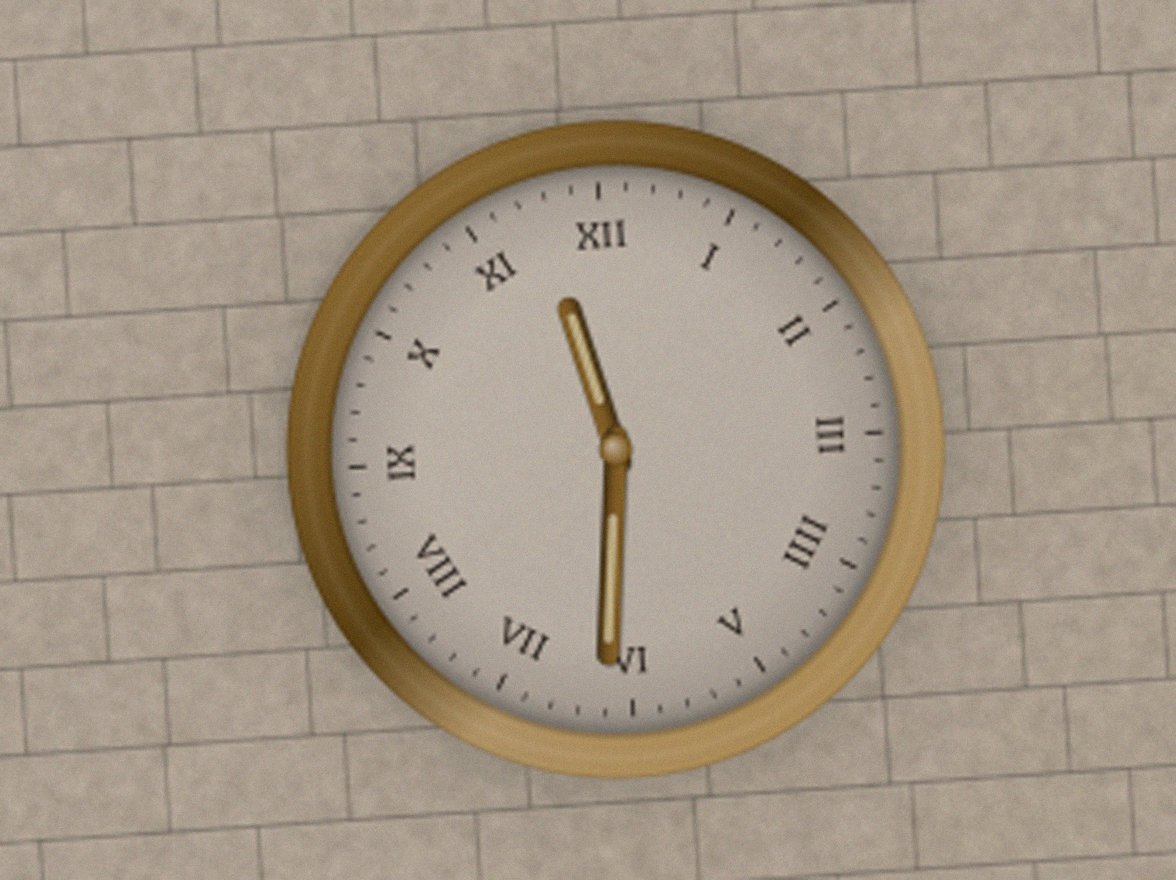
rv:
11.31
